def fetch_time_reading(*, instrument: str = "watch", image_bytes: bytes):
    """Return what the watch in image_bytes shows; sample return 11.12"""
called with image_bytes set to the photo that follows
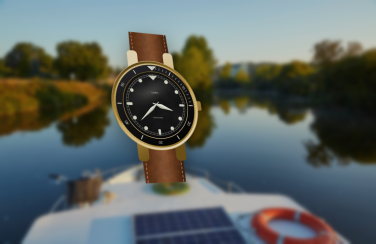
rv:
3.38
